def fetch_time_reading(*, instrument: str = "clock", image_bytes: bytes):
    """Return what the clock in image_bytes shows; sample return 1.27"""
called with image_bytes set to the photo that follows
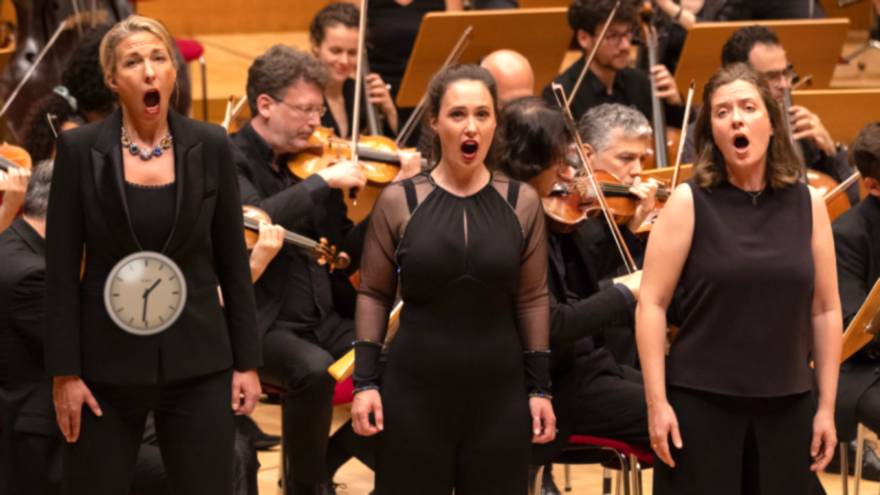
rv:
1.31
